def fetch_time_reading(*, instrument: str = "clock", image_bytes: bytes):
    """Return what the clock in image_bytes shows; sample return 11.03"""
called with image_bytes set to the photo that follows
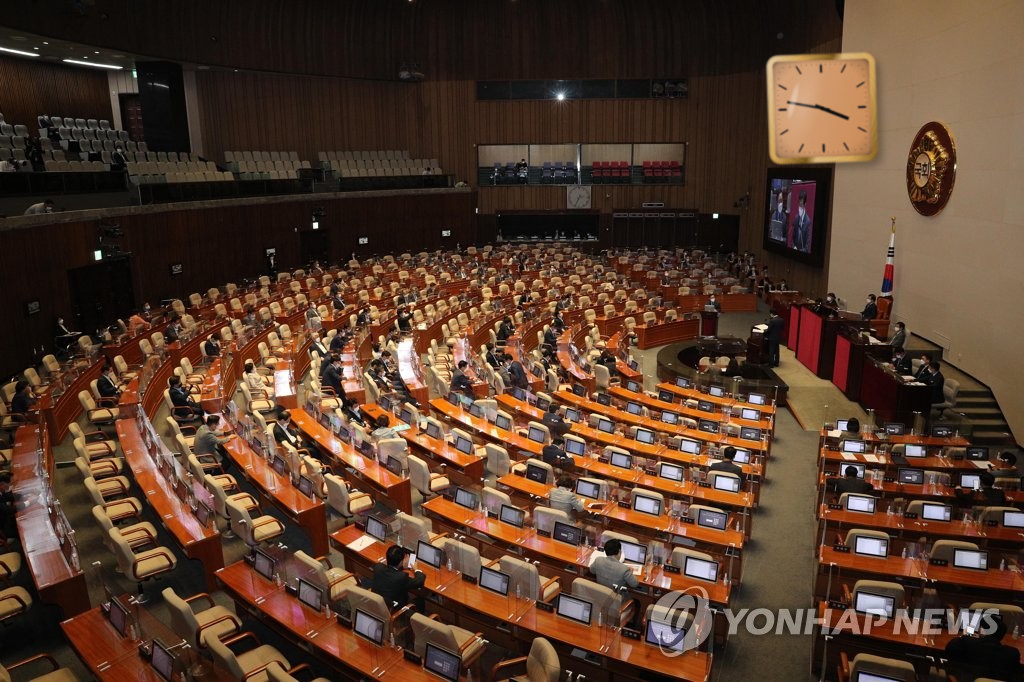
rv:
3.47
